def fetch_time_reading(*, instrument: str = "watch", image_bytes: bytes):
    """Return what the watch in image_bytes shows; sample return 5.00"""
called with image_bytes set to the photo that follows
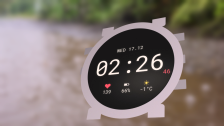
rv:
2.26
